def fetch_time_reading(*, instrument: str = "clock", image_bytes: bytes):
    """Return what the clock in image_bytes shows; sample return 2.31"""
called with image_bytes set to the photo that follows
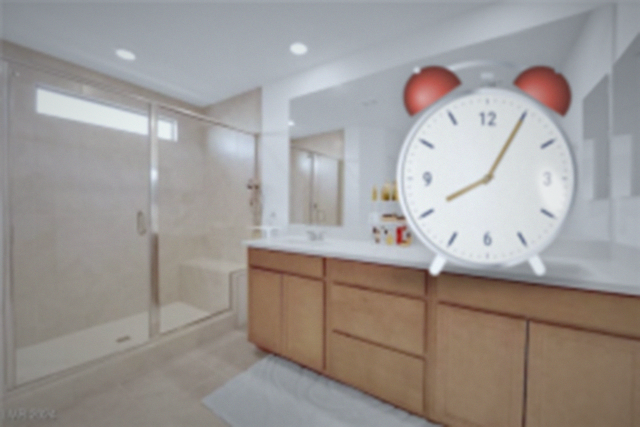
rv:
8.05
